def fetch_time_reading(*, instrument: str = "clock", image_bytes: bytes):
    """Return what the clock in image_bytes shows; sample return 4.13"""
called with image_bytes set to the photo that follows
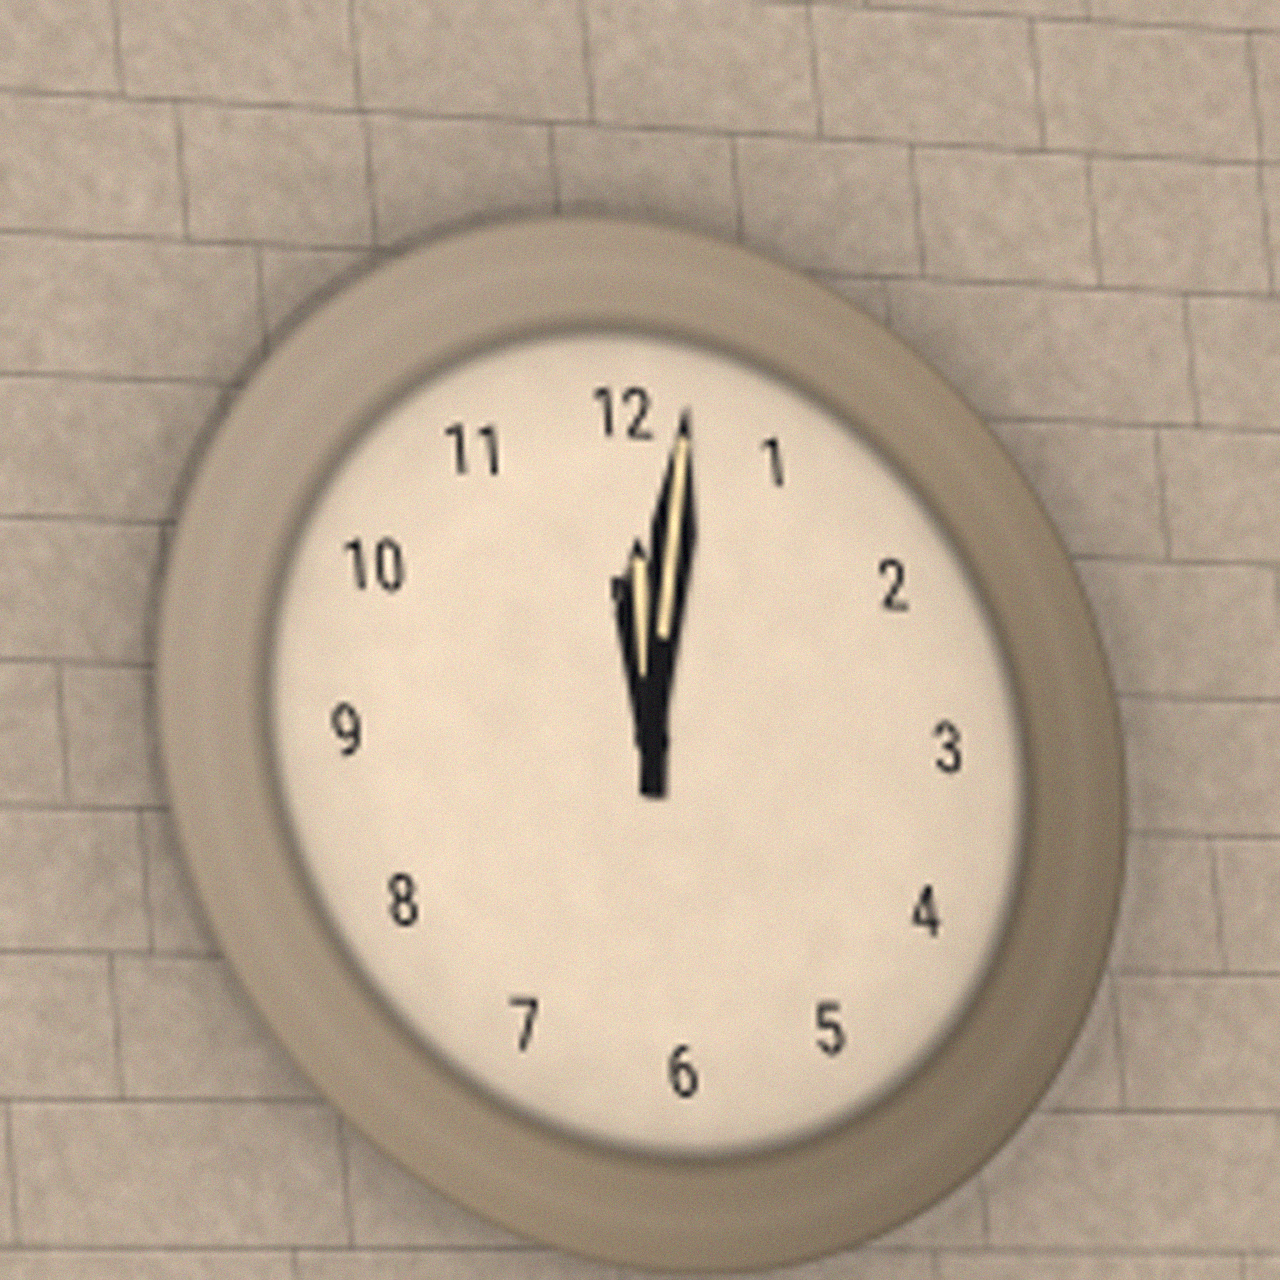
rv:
12.02
